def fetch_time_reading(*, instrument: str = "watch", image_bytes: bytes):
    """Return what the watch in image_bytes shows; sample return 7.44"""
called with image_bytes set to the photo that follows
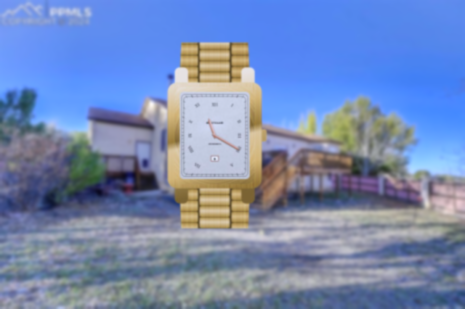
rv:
11.20
